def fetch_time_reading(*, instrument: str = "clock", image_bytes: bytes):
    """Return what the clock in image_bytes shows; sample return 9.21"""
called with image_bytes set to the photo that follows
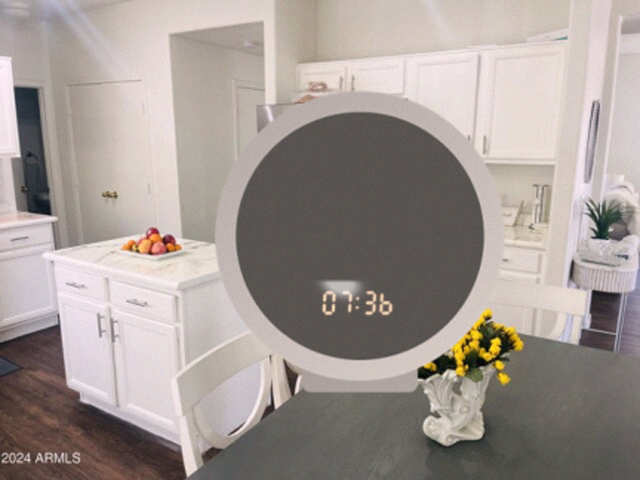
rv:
7.36
